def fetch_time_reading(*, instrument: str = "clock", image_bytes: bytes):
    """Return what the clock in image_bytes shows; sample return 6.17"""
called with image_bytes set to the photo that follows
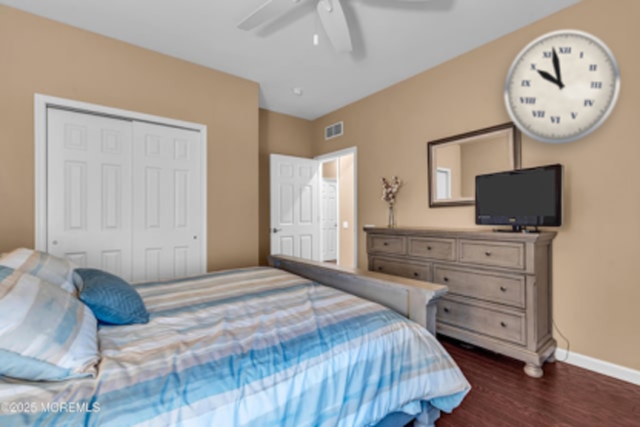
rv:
9.57
